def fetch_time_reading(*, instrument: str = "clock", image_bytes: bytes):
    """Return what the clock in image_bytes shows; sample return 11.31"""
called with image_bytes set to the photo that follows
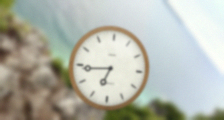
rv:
6.44
